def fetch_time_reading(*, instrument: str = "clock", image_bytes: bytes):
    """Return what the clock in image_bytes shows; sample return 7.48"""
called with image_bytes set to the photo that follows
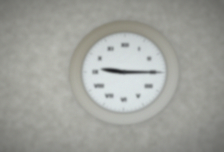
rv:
9.15
